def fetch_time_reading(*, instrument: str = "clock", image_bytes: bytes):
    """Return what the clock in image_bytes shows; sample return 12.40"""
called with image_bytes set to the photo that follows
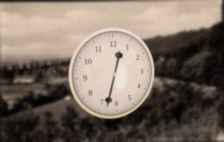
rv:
12.33
